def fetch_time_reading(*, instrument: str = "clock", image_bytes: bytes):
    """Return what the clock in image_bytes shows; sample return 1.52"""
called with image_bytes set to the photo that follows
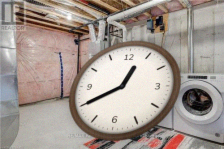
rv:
12.40
